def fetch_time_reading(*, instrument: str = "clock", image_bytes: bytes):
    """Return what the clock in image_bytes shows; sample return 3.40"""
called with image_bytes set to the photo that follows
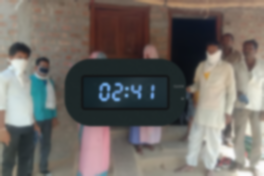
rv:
2.41
